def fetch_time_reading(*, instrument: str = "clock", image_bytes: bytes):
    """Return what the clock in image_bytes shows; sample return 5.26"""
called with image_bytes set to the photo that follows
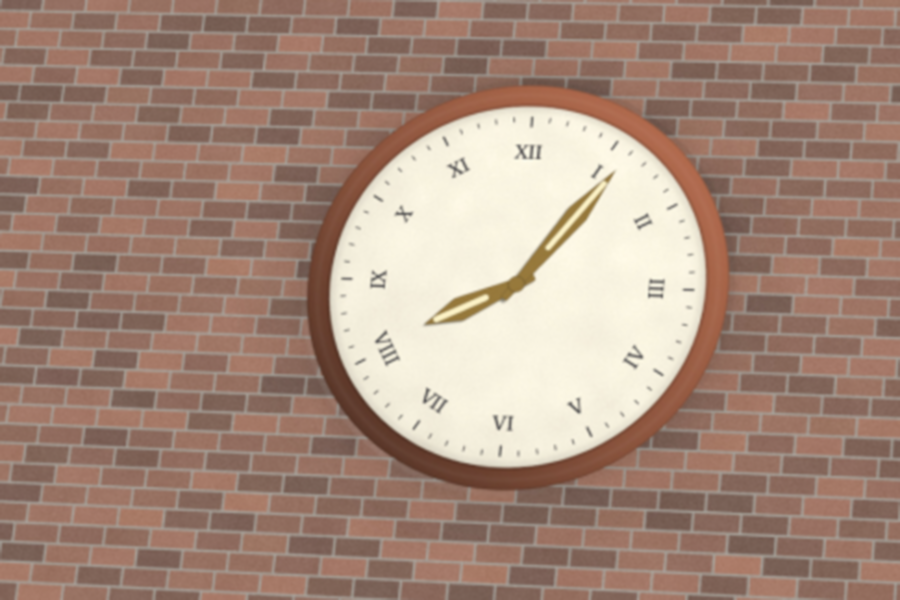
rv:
8.06
